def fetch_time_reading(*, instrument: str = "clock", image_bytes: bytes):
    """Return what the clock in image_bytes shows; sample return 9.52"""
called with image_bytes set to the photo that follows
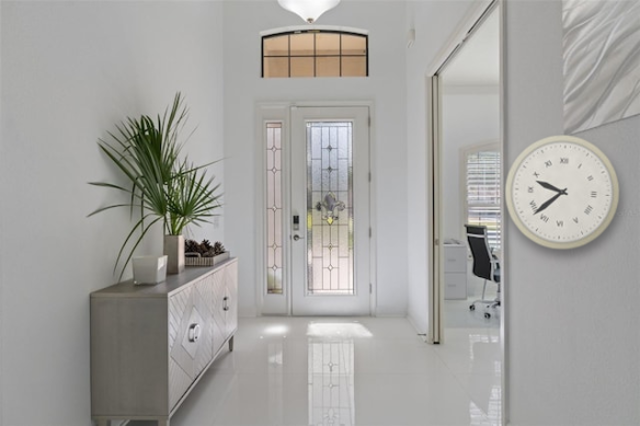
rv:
9.38
